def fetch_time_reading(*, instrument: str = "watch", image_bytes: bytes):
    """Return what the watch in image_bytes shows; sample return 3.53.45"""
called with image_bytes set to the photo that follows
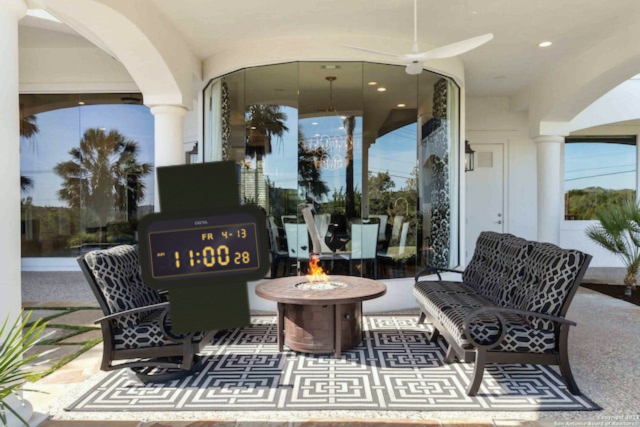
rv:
11.00.28
